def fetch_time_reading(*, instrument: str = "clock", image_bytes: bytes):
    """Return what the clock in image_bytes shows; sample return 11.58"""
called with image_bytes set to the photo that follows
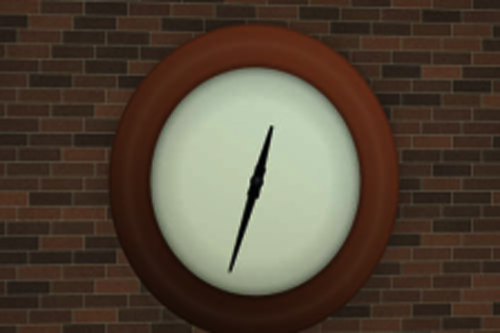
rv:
12.33
